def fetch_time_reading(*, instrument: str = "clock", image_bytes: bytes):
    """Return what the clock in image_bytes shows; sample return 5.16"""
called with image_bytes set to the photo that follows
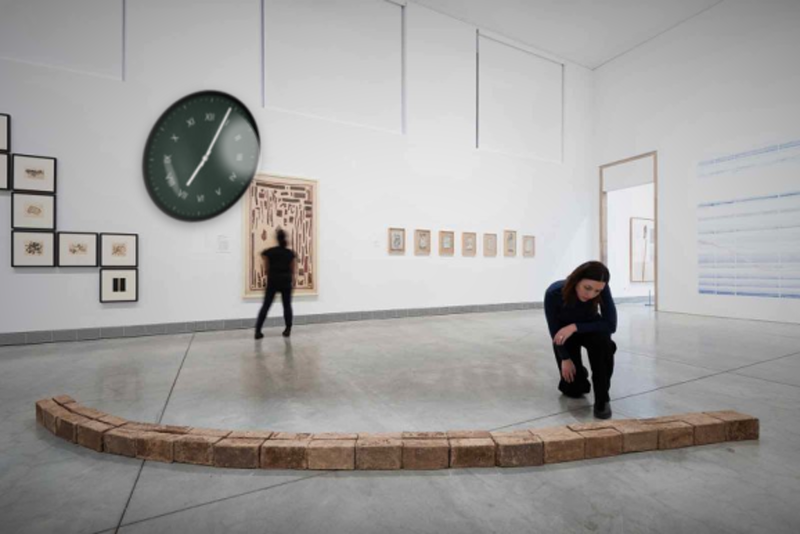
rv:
7.04
